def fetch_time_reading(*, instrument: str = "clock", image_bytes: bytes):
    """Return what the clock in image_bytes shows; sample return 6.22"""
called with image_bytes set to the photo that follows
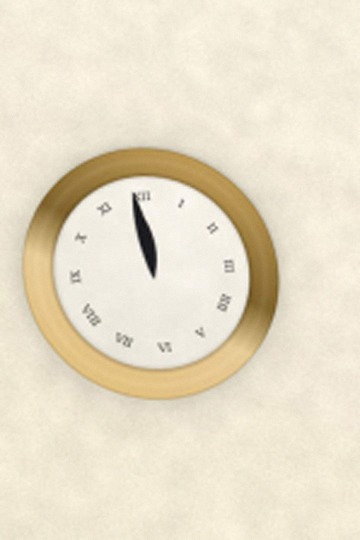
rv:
11.59
